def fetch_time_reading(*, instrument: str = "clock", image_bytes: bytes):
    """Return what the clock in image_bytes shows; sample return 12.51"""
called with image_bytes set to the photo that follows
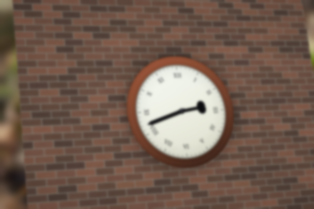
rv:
2.42
